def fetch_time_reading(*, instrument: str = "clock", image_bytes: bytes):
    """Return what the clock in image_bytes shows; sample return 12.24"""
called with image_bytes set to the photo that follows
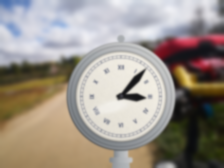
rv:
3.07
